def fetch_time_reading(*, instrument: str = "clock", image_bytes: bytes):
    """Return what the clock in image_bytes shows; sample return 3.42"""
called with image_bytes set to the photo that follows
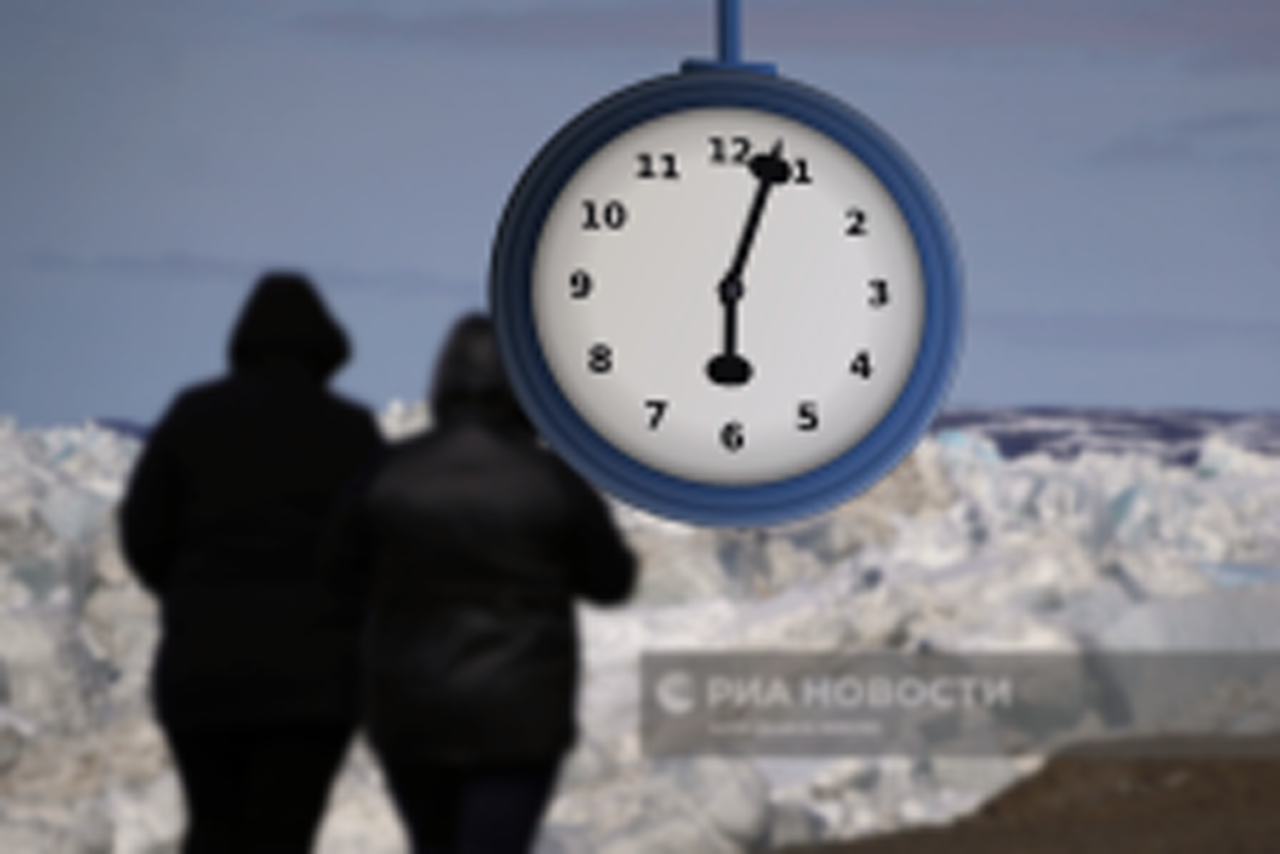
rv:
6.03
